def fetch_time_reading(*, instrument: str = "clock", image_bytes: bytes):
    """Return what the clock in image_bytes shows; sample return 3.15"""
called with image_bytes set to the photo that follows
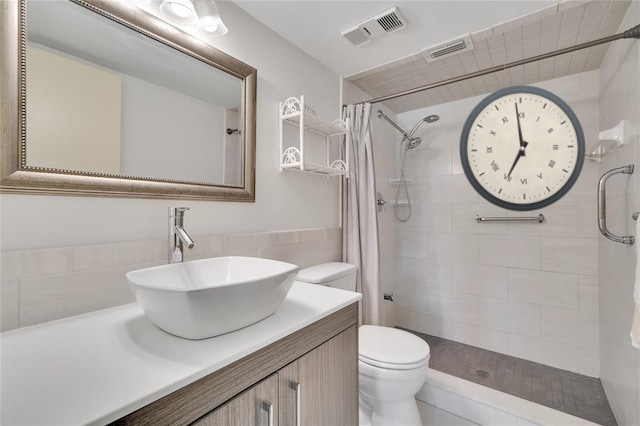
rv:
6.59
